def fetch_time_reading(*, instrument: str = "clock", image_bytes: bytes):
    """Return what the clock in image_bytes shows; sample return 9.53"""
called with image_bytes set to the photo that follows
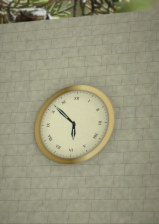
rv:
5.52
